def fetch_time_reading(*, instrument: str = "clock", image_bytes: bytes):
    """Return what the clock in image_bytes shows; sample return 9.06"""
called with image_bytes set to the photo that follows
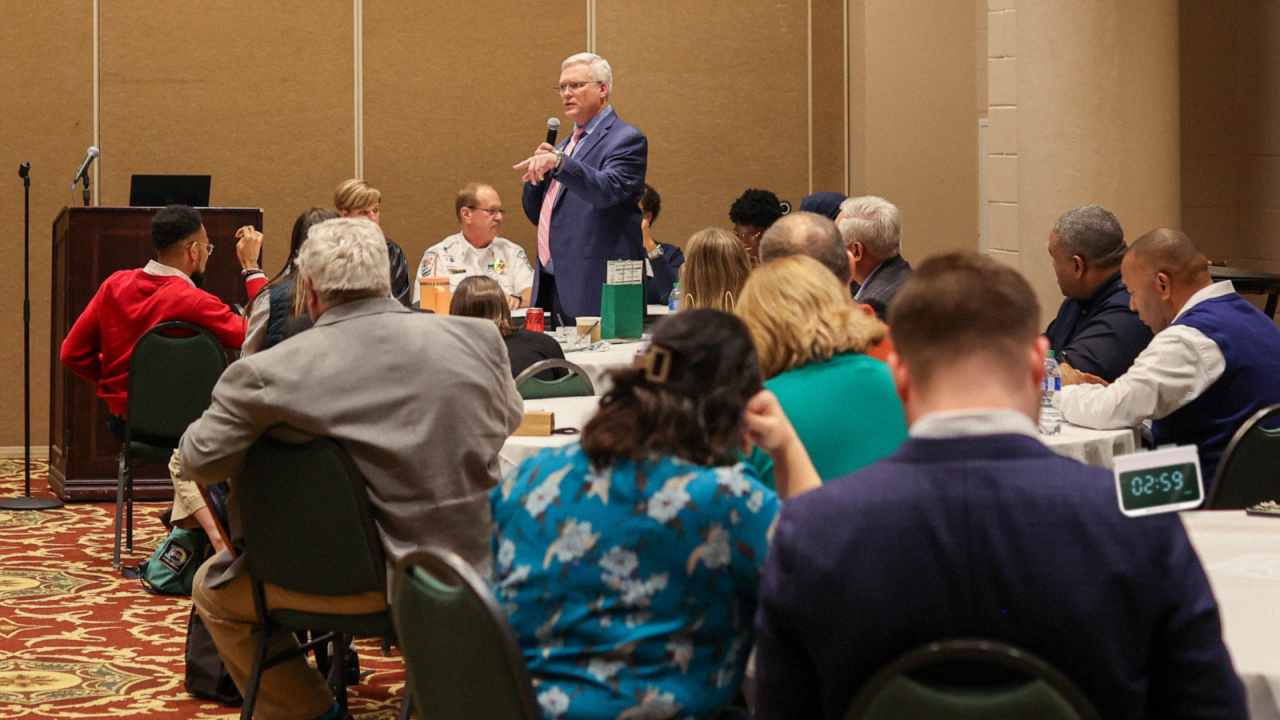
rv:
2.59
